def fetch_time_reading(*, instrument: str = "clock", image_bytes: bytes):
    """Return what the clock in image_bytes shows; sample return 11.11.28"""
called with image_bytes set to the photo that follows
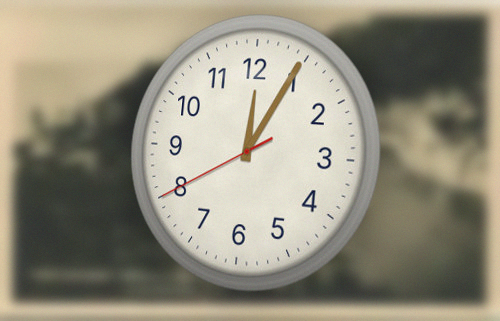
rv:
12.04.40
